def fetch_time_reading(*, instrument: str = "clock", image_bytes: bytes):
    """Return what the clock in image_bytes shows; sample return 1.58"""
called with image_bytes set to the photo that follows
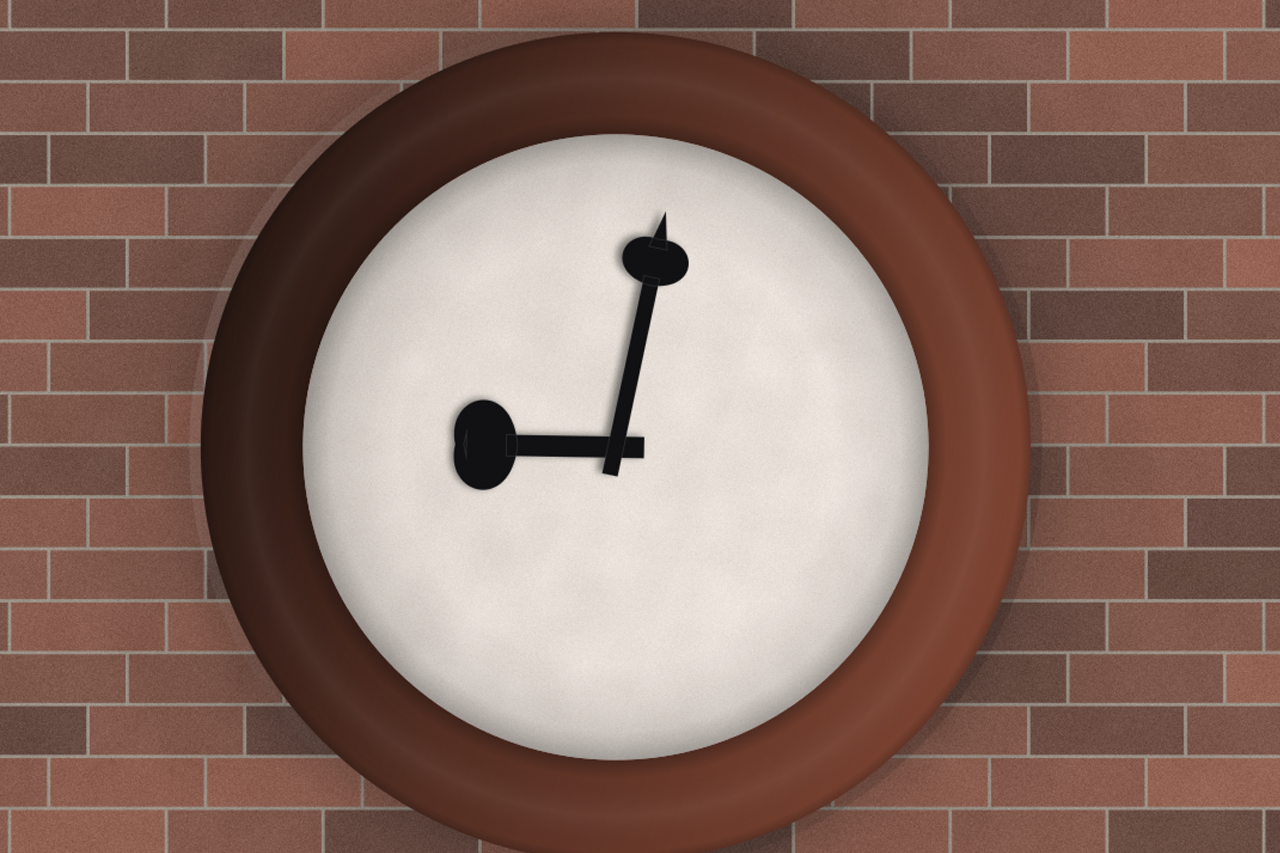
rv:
9.02
